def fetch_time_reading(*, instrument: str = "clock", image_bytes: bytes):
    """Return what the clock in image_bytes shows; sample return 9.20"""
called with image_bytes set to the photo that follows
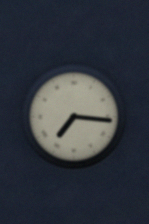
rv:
7.16
